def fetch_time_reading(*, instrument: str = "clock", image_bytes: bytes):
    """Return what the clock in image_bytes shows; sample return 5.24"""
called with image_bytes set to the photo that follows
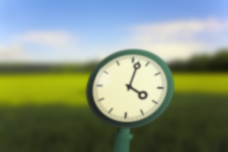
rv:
4.02
